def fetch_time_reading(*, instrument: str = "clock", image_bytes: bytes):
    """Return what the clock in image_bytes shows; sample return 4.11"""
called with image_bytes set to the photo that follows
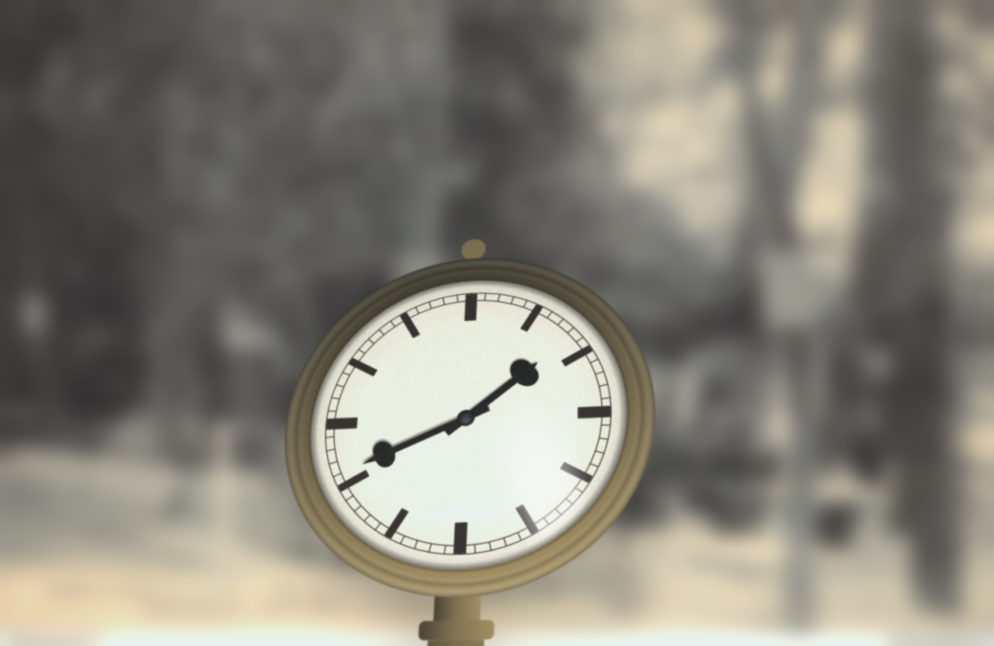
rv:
1.41
